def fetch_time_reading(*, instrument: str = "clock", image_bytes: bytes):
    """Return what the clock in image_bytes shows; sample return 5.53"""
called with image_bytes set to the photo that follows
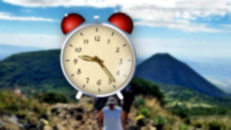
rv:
9.24
